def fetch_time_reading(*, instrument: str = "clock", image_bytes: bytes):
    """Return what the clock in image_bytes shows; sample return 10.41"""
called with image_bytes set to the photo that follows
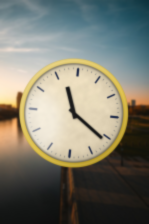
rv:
11.21
